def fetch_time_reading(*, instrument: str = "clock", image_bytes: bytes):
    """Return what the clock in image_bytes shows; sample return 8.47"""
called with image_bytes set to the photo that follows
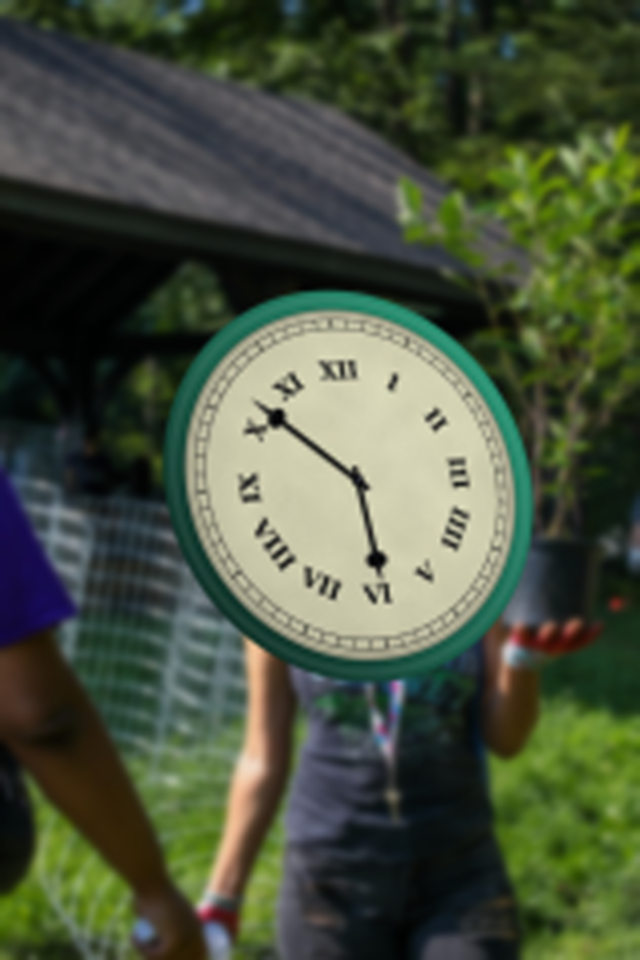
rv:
5.52
